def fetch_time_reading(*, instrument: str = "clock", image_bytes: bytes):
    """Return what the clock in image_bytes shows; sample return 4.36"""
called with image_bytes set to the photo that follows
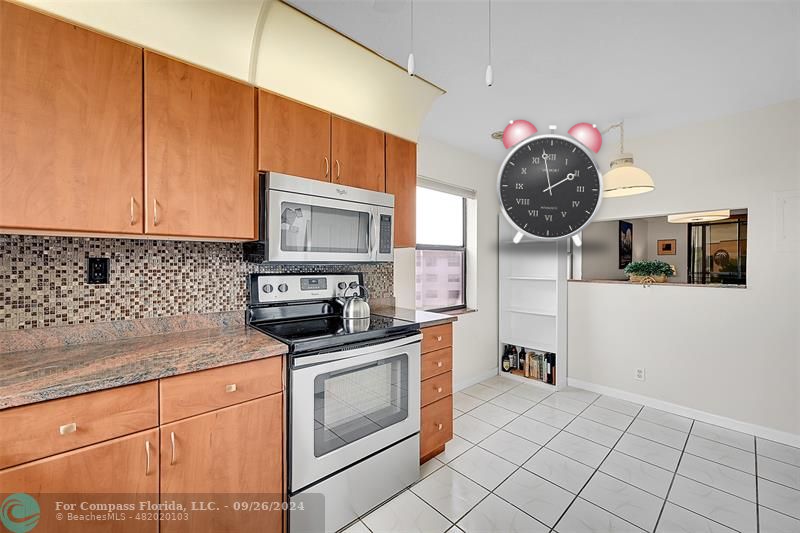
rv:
1.58
